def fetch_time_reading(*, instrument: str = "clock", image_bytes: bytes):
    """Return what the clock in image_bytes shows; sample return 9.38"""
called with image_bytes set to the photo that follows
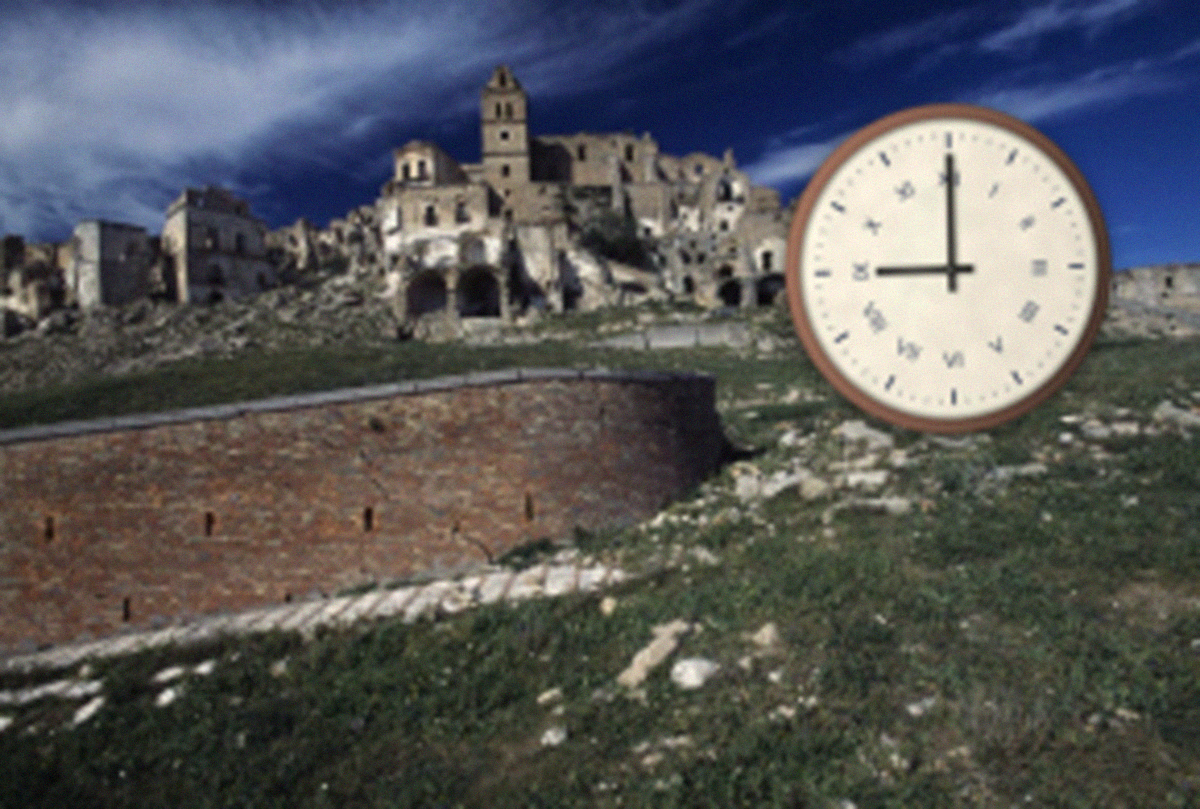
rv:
9.00
